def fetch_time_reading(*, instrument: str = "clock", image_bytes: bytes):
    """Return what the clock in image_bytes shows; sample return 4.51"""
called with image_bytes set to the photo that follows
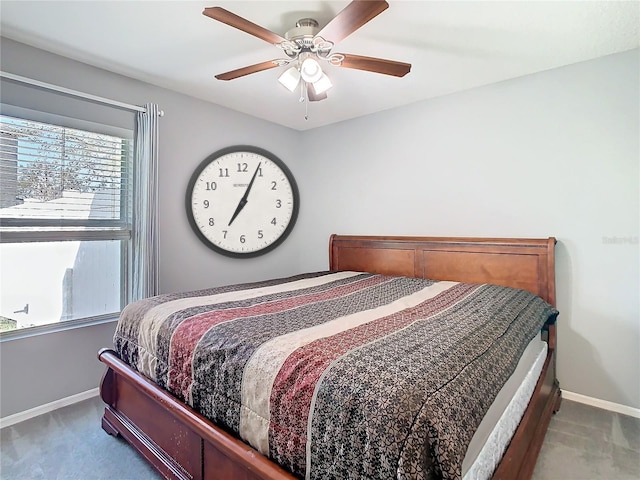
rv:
7.04
